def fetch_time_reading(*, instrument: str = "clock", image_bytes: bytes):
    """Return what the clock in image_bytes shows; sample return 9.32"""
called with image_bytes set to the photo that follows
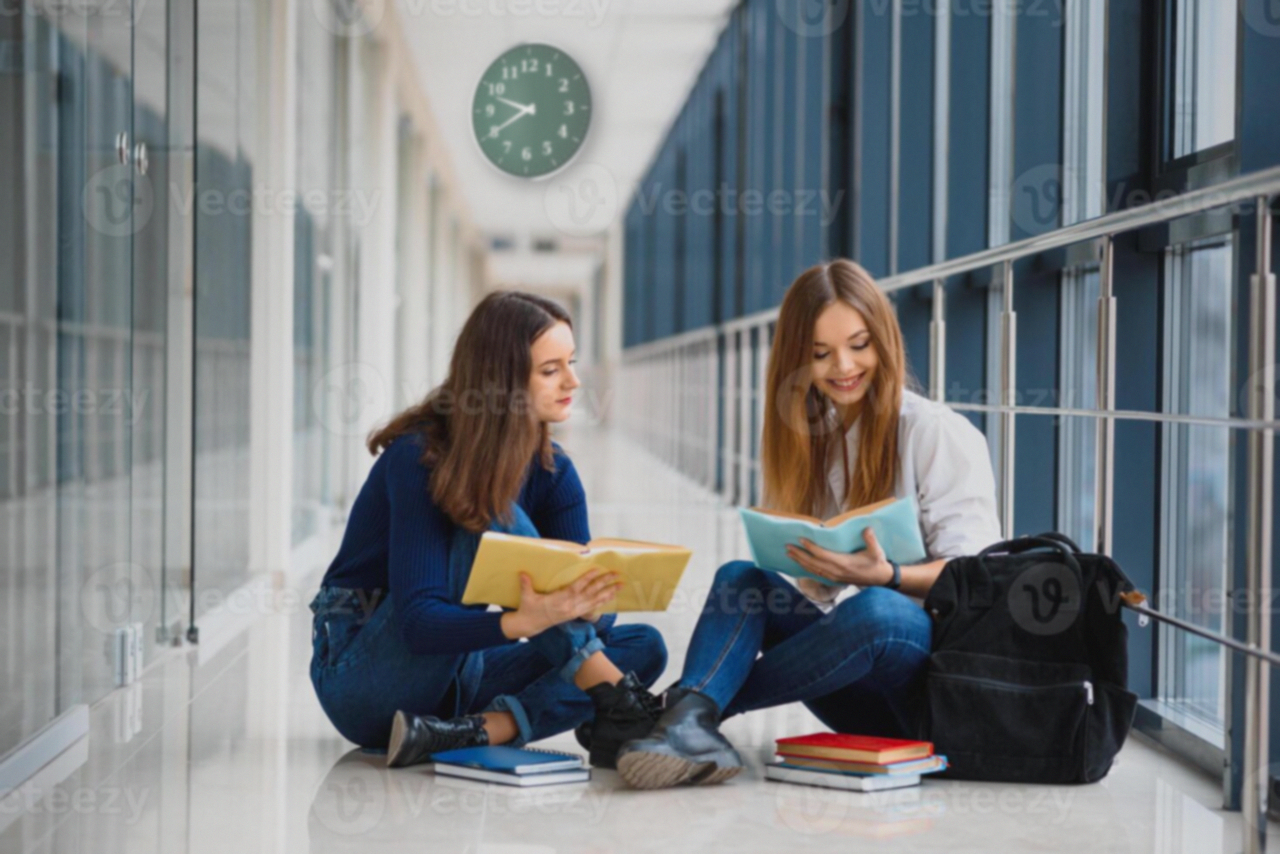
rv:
9.40
